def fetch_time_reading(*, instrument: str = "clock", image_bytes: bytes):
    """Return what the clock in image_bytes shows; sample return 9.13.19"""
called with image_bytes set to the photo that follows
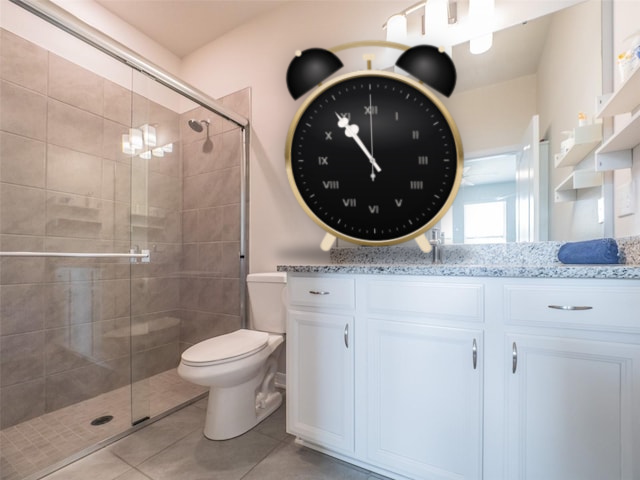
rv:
10.54.00
